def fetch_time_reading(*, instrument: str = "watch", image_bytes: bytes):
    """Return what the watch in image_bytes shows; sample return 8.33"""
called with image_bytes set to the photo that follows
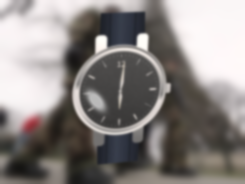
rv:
6.01
